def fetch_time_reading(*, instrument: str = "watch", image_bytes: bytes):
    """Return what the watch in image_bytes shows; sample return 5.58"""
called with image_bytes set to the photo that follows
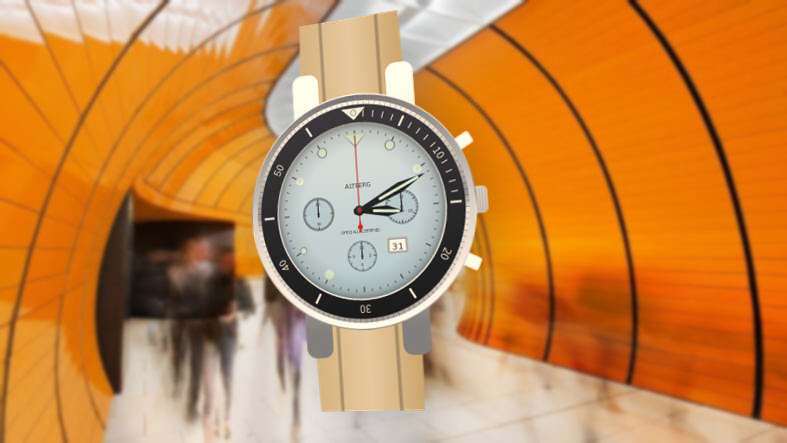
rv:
3.11
